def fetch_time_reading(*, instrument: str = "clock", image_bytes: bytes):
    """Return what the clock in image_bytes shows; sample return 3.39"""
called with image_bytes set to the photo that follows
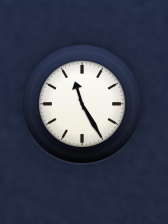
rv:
11.25
